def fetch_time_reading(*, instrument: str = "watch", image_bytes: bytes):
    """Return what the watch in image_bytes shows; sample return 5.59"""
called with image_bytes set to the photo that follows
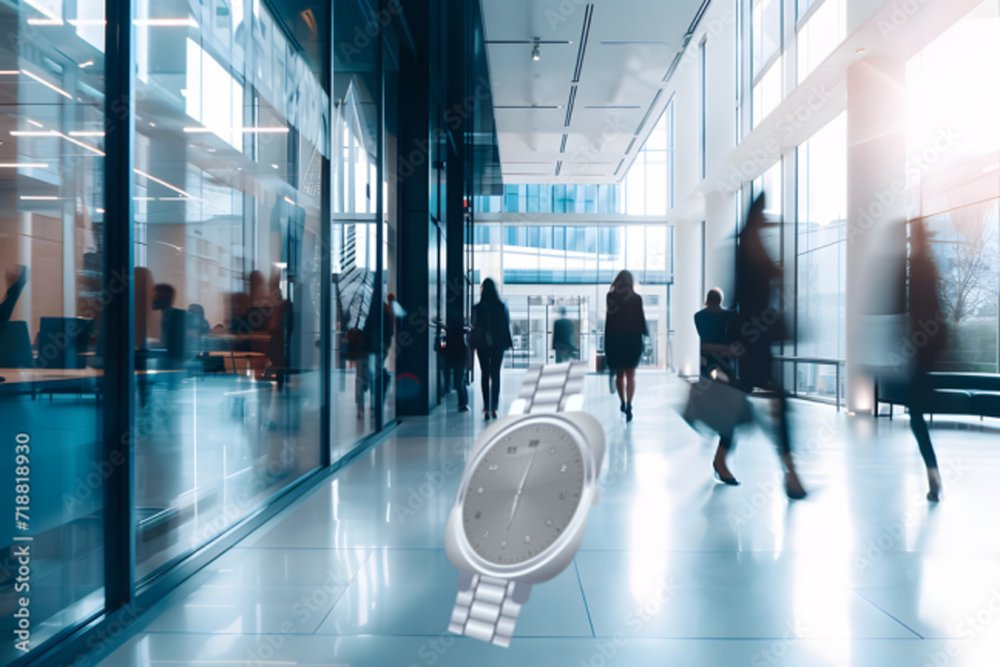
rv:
6.01
